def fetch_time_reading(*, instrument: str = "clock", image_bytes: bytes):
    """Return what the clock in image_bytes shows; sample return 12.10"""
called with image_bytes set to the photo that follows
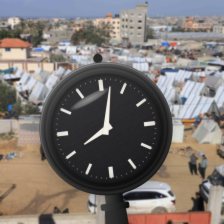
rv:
8.02
